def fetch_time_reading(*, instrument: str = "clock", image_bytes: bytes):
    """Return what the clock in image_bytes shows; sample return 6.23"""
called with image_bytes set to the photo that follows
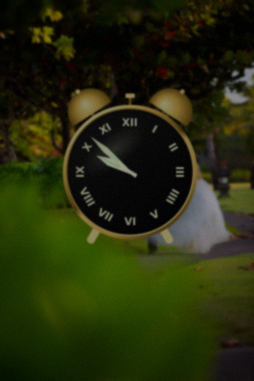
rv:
9.52
